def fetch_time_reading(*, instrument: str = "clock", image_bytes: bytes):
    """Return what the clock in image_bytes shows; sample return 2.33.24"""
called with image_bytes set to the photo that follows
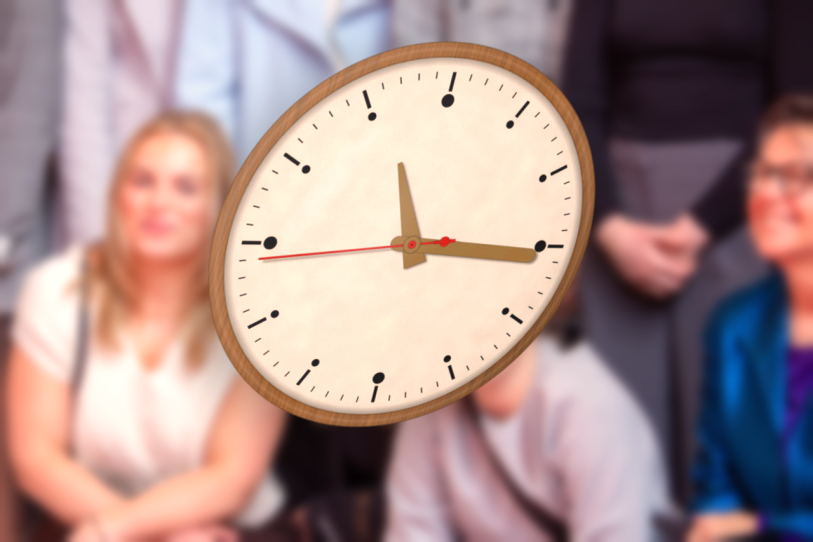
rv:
11.15.44
